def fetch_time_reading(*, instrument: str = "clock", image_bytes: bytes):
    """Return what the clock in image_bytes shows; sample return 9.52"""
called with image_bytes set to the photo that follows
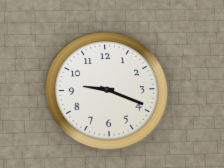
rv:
9.19
